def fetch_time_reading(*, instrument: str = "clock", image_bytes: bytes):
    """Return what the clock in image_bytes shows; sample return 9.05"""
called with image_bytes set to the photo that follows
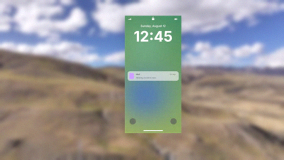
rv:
12.45
